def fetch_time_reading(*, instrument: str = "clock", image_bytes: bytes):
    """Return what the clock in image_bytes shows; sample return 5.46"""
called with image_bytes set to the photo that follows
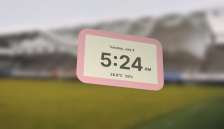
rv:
5.24
